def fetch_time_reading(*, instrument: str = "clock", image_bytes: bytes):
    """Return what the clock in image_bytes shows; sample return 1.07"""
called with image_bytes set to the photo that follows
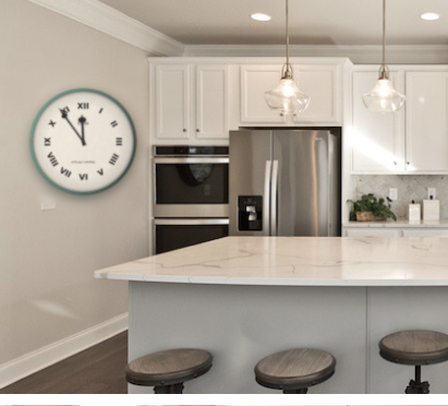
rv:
11.54
